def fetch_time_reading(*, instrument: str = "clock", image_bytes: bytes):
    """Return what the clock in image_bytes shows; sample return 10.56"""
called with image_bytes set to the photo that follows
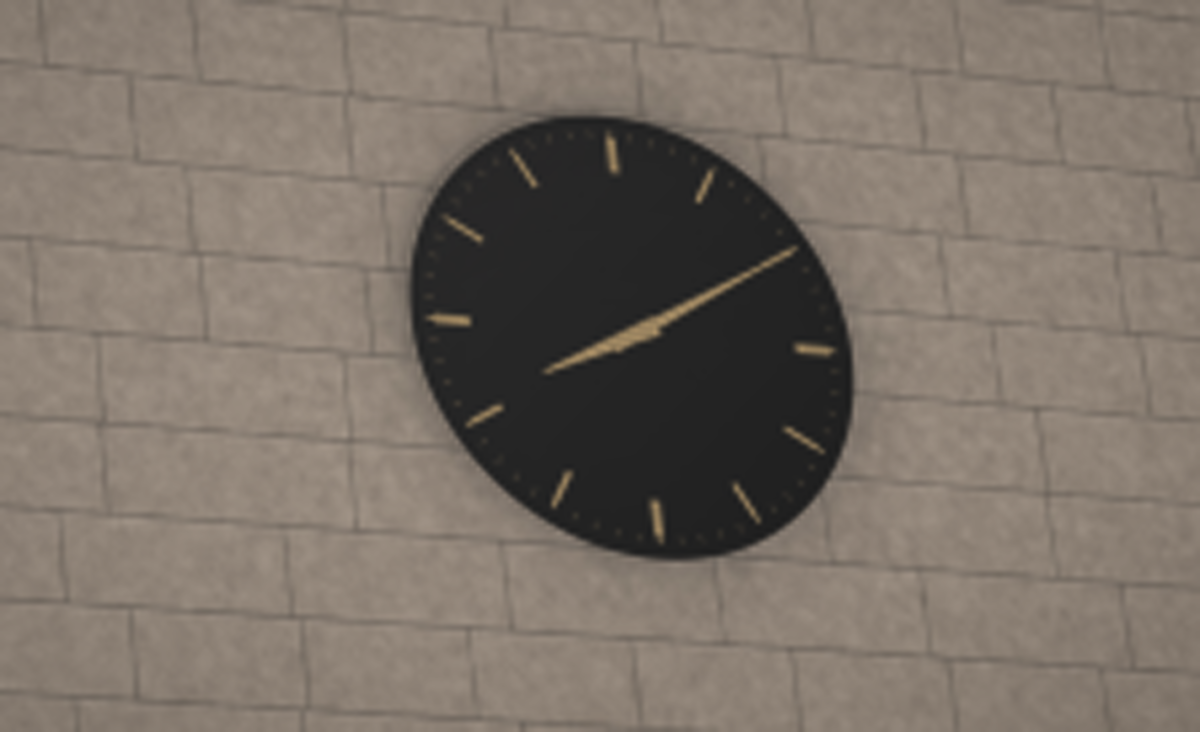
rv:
8.10
